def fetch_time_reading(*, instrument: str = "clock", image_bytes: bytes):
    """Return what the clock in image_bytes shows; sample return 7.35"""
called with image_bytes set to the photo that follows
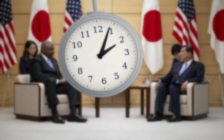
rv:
2.04
